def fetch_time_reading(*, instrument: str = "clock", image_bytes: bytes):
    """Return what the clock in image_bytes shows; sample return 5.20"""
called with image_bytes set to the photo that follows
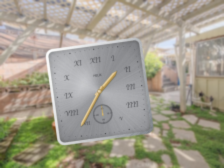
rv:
1.36
